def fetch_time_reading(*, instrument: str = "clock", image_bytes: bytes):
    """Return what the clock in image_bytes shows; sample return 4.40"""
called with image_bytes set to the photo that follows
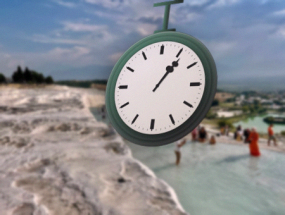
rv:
1.06
